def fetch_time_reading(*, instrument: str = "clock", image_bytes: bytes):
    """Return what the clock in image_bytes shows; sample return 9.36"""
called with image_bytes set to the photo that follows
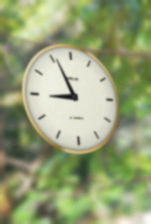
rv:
8.56
